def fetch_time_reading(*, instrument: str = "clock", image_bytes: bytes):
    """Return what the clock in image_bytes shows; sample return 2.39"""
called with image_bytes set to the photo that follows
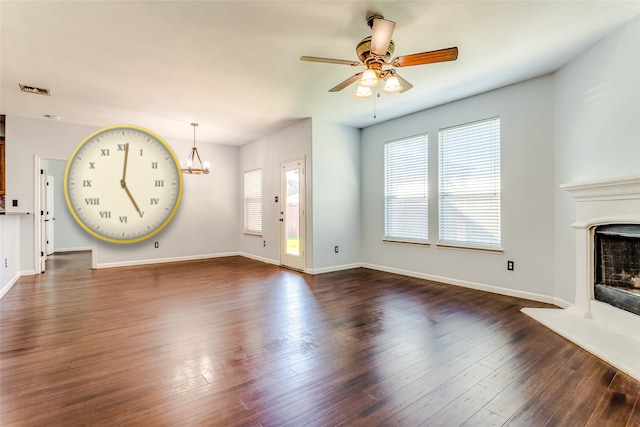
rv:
5.01
